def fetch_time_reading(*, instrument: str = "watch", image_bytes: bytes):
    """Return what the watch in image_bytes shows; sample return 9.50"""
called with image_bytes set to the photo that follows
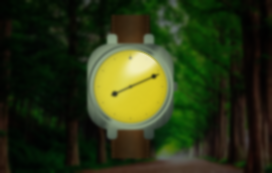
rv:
8.11
